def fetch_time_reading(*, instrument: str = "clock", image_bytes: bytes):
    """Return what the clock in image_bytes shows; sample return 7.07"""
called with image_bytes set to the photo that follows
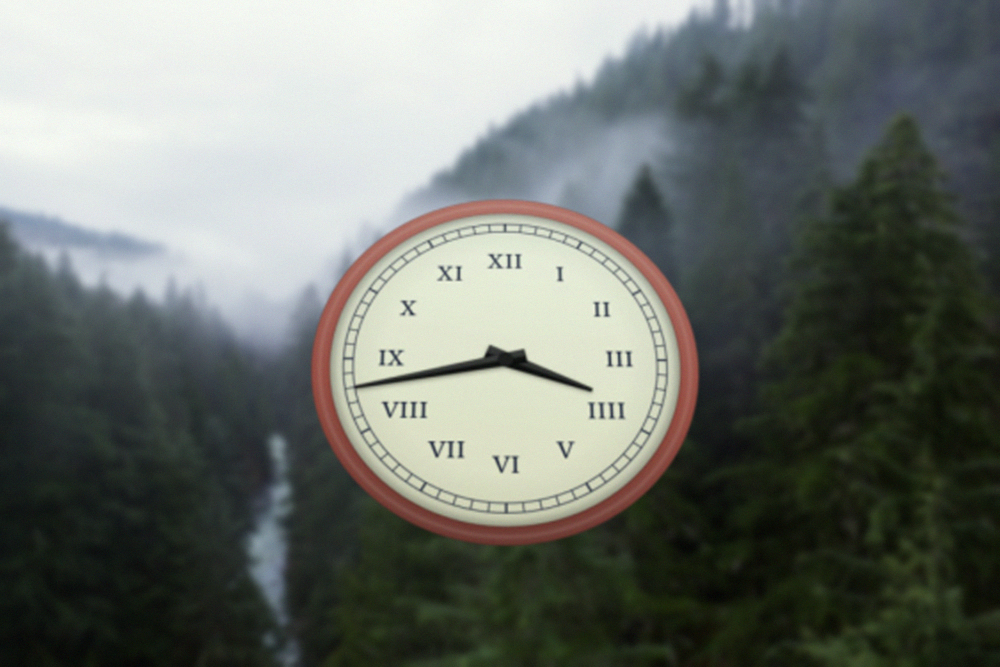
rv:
3.43
